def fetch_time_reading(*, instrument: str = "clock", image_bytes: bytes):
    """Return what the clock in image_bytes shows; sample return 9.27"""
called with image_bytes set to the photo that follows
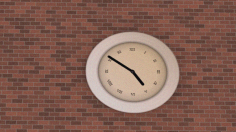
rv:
4.51
